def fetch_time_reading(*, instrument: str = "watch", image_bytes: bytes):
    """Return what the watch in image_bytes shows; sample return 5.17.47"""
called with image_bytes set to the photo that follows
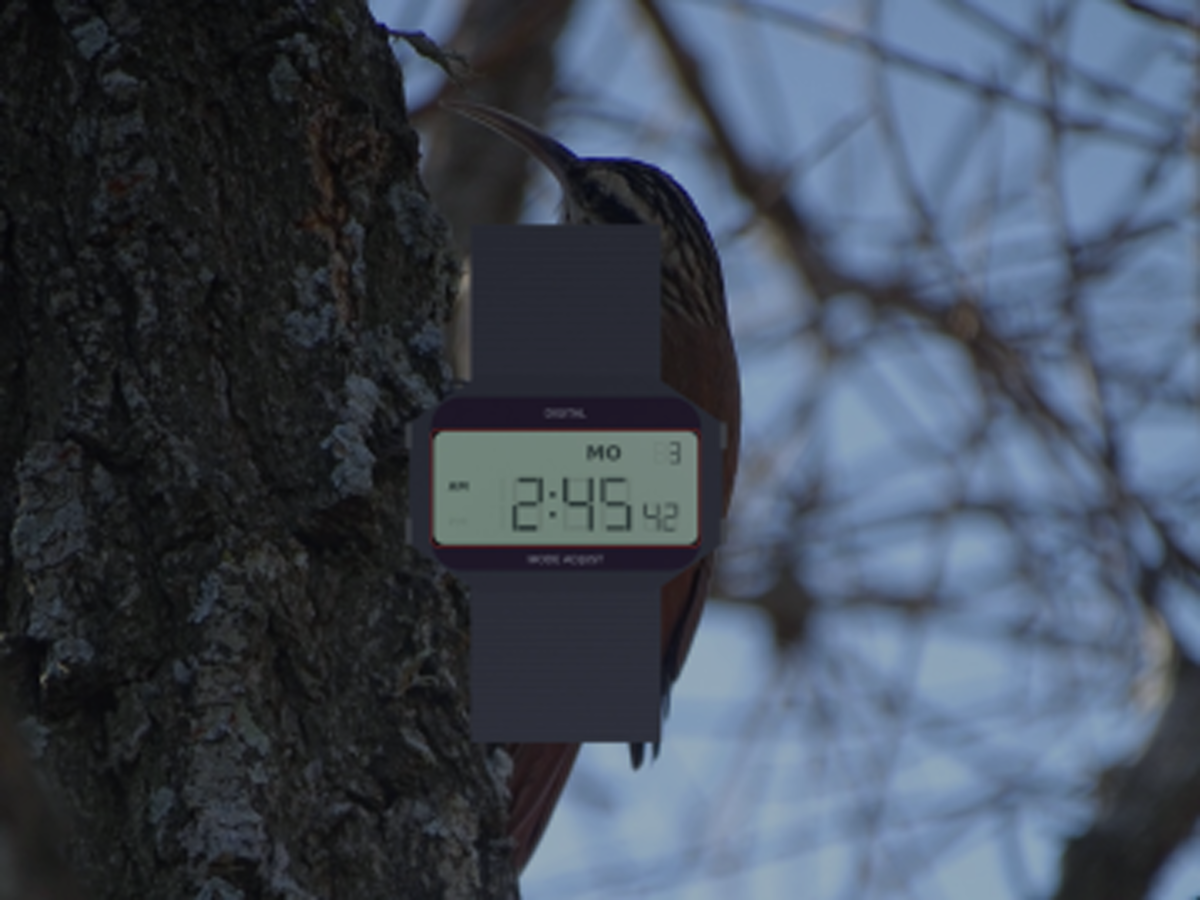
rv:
2.45.42
